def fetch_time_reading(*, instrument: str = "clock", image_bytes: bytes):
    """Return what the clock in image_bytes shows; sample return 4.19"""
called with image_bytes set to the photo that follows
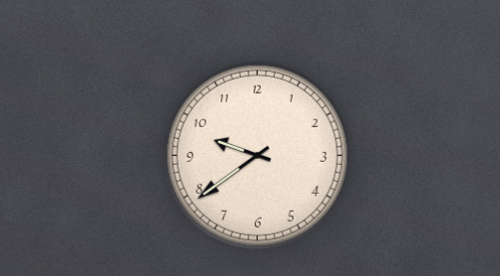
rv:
9.39
